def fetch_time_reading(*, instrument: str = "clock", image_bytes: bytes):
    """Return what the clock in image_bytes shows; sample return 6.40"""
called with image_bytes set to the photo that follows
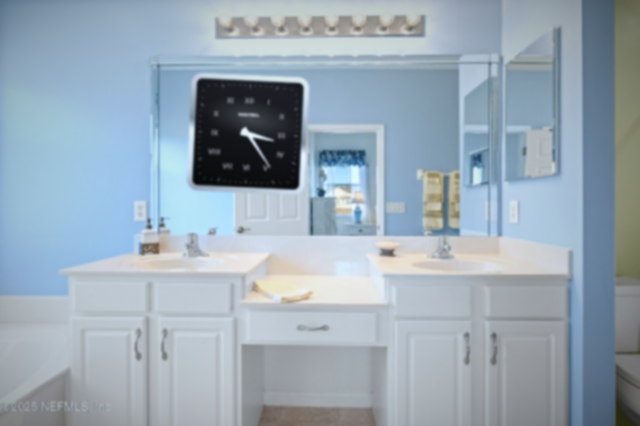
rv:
3.24
